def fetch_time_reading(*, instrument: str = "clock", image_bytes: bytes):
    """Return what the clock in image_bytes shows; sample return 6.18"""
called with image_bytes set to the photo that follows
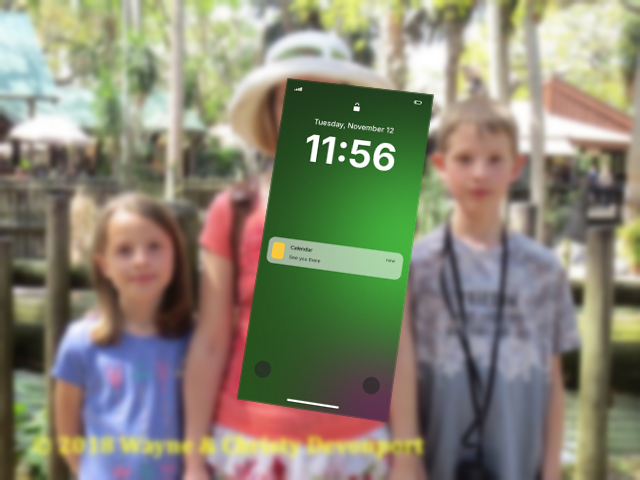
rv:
11.56
